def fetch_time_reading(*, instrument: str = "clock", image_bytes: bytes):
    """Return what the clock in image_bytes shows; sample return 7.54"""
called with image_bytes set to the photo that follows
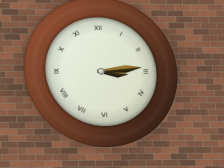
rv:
3.14
